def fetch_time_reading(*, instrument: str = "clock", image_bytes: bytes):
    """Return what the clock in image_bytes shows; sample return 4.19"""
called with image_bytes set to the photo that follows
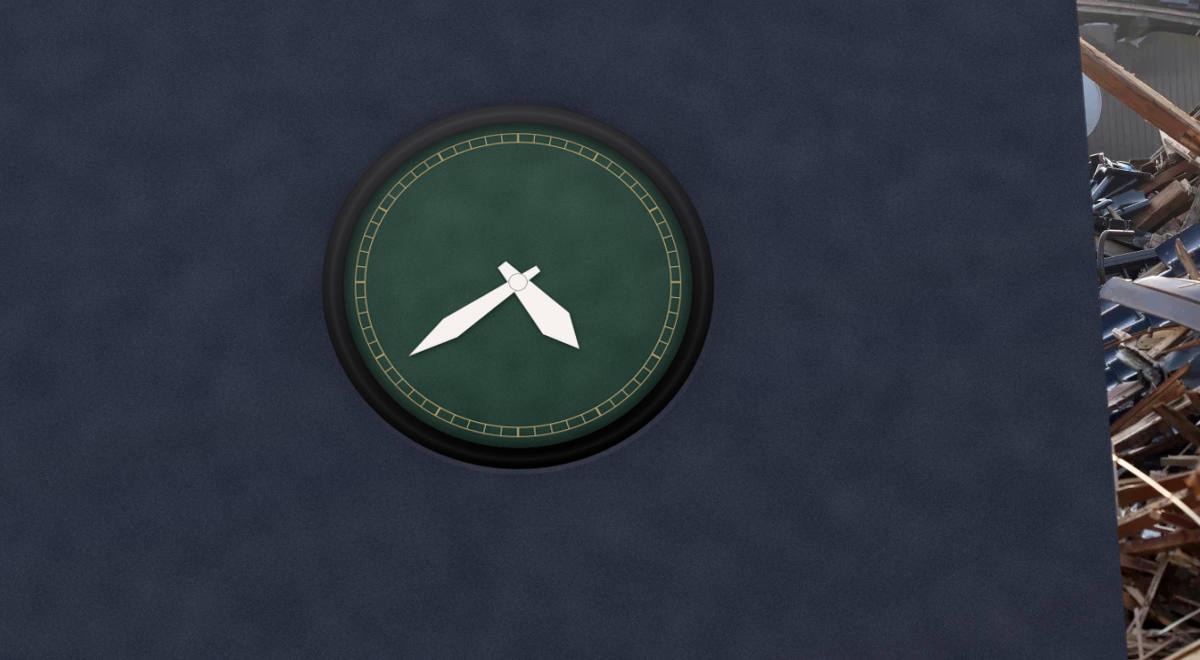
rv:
4.39
